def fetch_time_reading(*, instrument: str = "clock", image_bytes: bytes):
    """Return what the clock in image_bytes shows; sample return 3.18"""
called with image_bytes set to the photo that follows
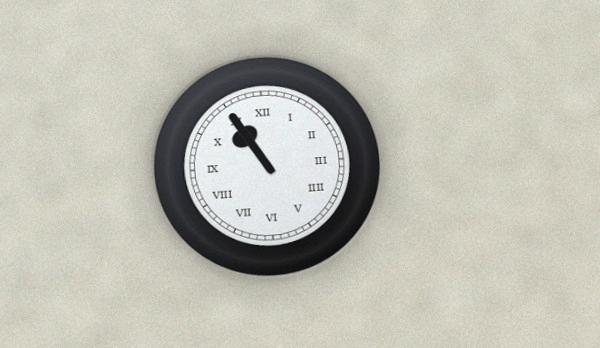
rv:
10.55
